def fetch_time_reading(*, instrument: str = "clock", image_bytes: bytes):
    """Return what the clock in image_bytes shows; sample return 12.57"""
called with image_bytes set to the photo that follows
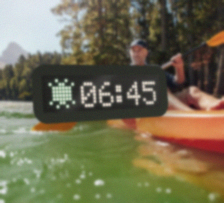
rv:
6.45
